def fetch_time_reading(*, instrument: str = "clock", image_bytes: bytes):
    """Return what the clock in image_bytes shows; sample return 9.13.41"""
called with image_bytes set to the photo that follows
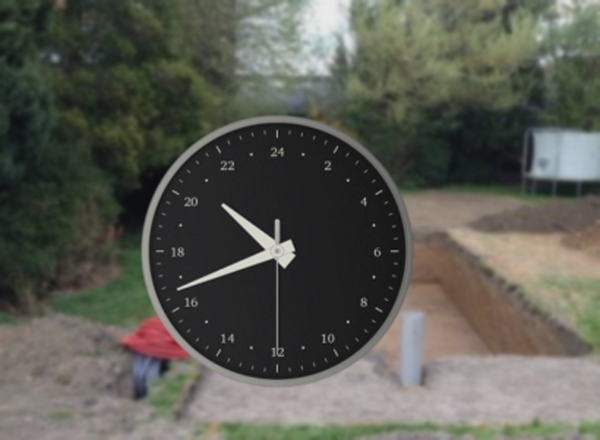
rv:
20.41.30
